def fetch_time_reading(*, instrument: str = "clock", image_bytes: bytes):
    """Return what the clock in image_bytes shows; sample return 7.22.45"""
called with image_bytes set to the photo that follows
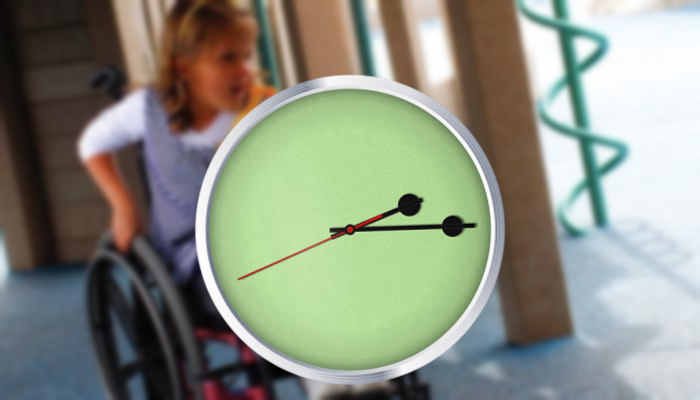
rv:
2.14.41
